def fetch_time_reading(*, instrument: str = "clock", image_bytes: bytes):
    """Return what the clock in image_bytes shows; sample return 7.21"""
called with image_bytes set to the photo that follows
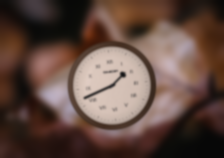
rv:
1.42
